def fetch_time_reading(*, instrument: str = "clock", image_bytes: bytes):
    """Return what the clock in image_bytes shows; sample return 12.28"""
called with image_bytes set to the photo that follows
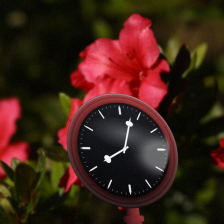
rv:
8.03
